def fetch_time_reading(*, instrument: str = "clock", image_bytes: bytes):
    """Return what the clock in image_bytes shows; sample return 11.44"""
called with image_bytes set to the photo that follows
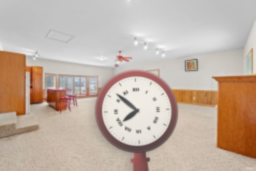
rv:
7.52
